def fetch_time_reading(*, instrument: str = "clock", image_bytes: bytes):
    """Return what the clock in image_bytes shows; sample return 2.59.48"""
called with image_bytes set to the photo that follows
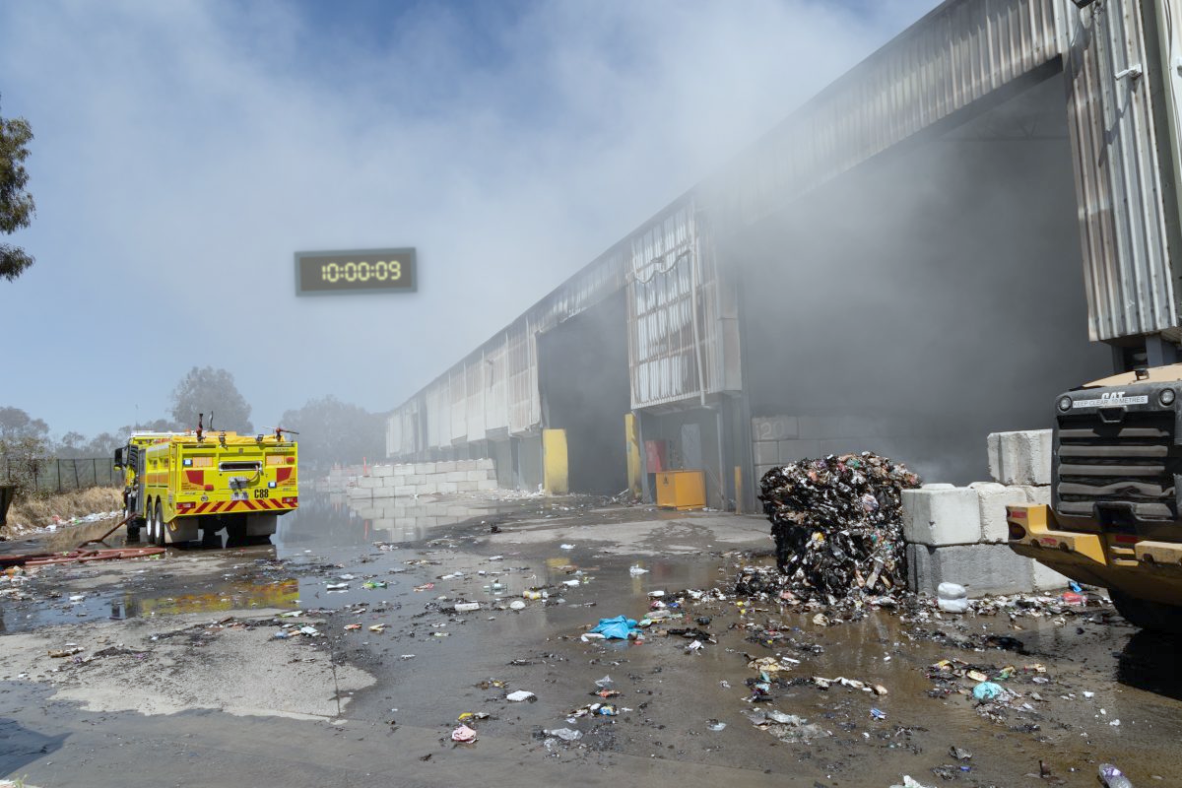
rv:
10.00.09
